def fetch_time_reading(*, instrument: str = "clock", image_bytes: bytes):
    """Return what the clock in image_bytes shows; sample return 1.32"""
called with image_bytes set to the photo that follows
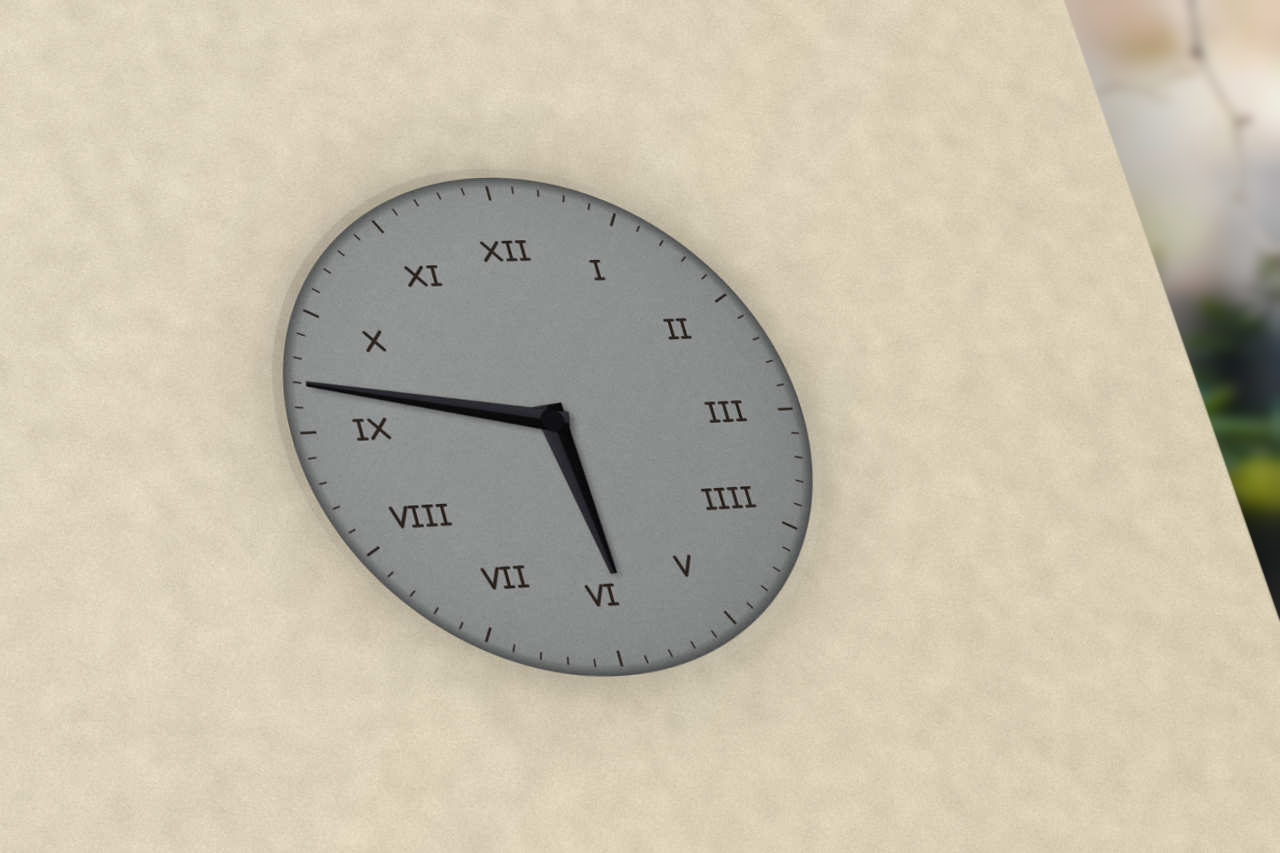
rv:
5.47
